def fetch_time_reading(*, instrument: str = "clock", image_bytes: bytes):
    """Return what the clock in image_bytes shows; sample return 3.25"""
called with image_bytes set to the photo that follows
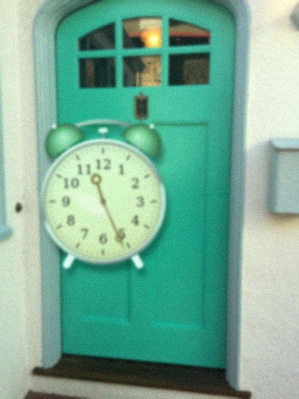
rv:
11.26
